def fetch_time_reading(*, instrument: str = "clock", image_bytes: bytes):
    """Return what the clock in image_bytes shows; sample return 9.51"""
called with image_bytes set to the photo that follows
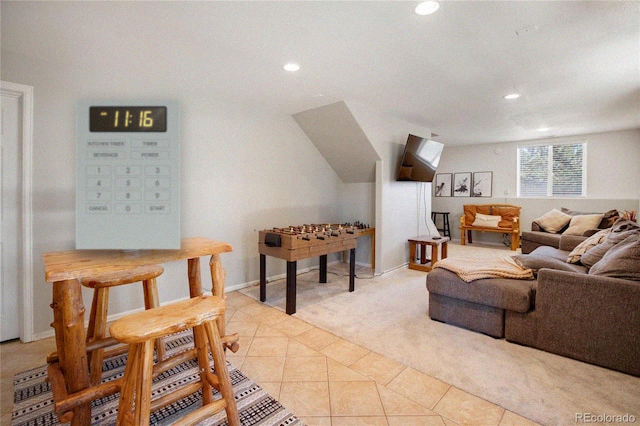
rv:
11.16
